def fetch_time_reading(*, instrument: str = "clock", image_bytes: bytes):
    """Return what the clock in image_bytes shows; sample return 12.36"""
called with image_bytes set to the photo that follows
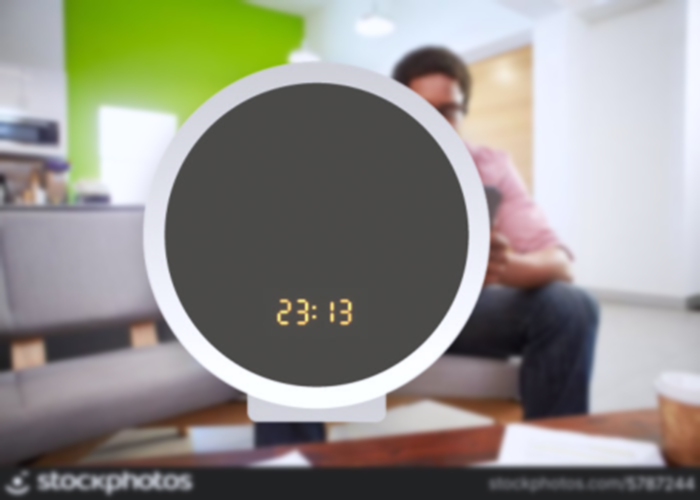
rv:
23.13
